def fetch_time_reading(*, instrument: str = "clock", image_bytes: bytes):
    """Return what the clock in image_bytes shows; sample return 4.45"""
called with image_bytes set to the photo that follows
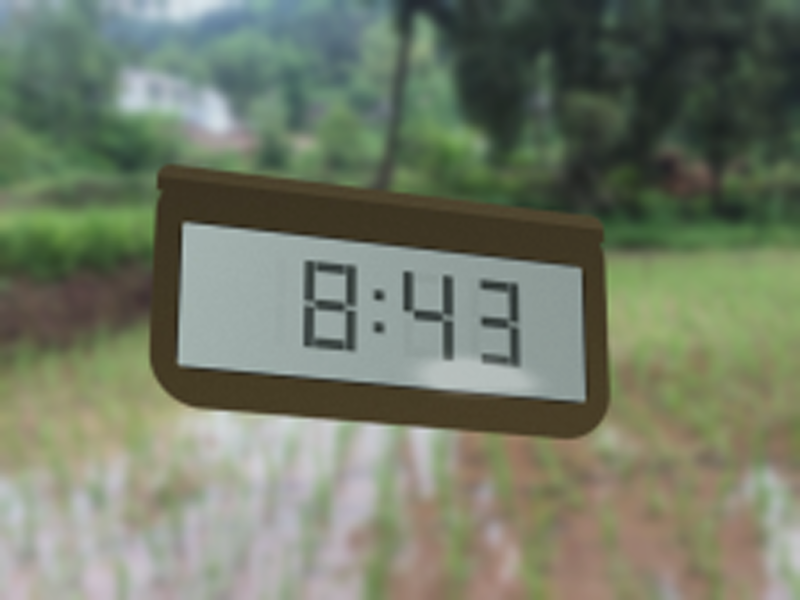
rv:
8.43
